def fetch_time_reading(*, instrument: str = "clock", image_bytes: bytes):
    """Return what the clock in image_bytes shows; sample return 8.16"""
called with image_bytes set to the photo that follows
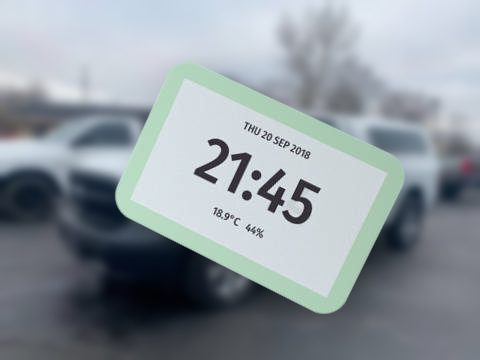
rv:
21.45
